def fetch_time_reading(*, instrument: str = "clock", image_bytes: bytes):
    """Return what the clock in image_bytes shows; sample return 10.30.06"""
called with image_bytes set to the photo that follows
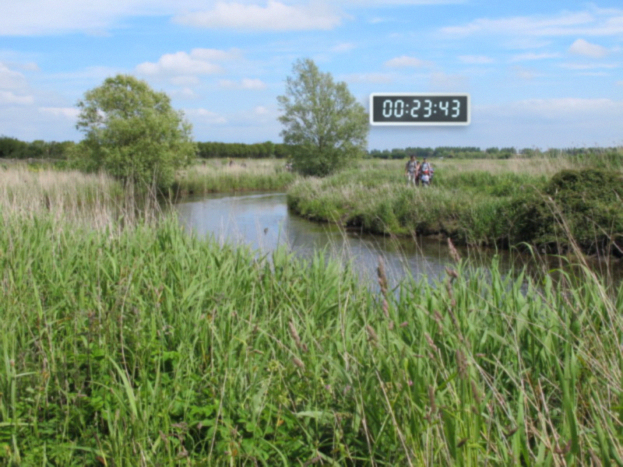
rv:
0.23.43
